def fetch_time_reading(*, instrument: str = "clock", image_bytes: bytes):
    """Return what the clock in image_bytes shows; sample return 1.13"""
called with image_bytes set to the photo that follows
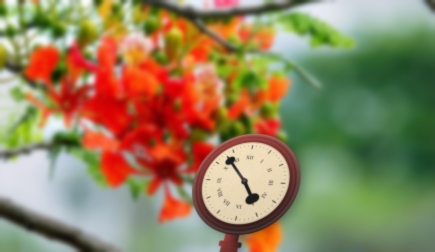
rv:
4.53
